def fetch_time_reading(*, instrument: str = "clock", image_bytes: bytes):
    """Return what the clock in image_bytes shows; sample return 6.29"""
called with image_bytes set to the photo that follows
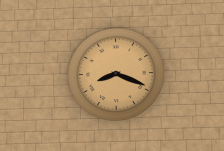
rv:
8.19
